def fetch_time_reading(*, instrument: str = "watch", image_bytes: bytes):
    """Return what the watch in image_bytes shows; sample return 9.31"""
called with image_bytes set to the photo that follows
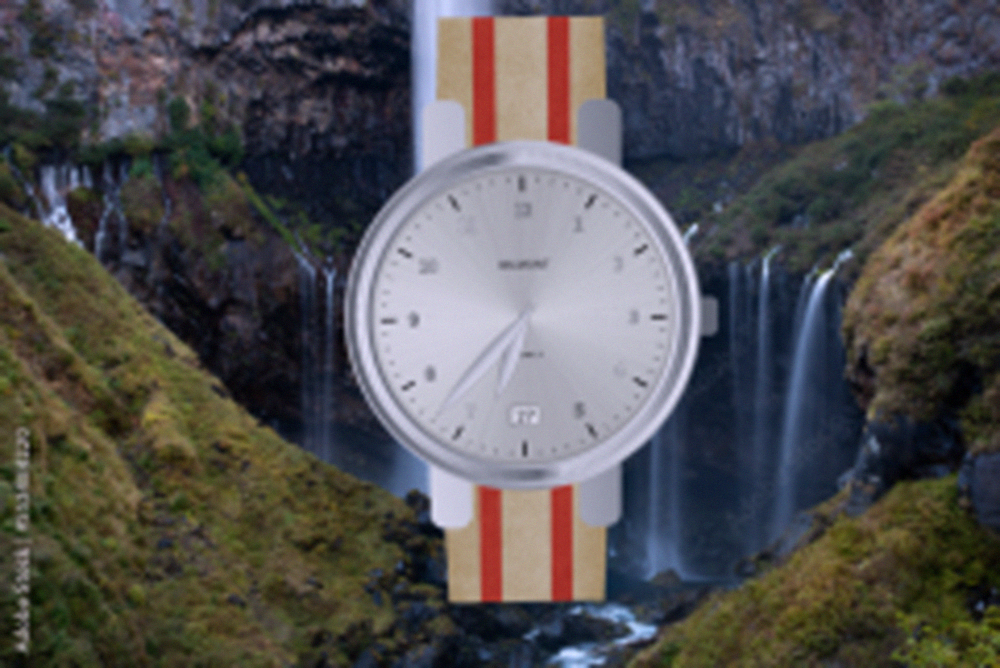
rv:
6.37
